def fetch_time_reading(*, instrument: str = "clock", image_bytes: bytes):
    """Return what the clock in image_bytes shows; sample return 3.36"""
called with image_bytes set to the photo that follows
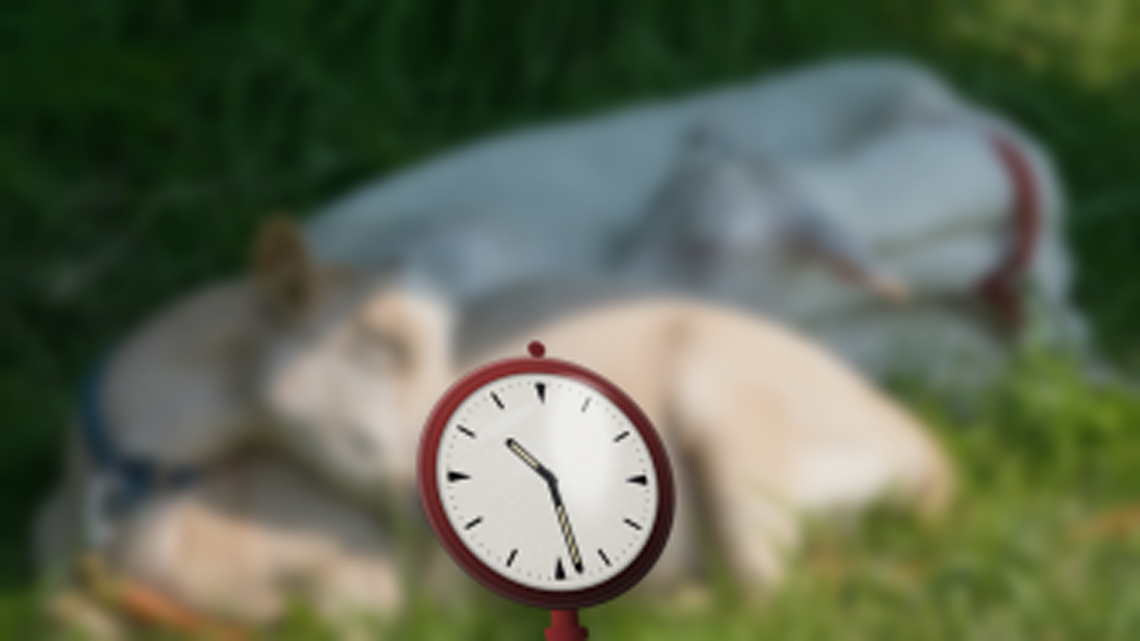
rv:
10.28
